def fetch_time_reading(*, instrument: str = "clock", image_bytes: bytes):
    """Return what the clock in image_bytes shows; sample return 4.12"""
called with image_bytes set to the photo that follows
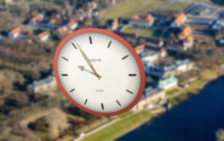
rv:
9.56
